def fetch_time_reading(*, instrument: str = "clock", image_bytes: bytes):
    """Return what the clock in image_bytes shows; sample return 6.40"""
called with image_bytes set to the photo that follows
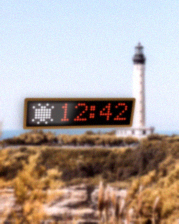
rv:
12.42
